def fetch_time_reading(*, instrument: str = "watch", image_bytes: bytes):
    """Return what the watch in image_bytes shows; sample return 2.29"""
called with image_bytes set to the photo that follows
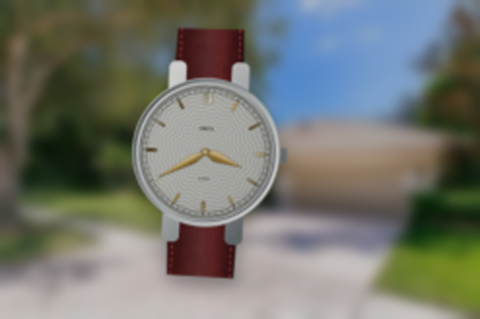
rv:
3.40
